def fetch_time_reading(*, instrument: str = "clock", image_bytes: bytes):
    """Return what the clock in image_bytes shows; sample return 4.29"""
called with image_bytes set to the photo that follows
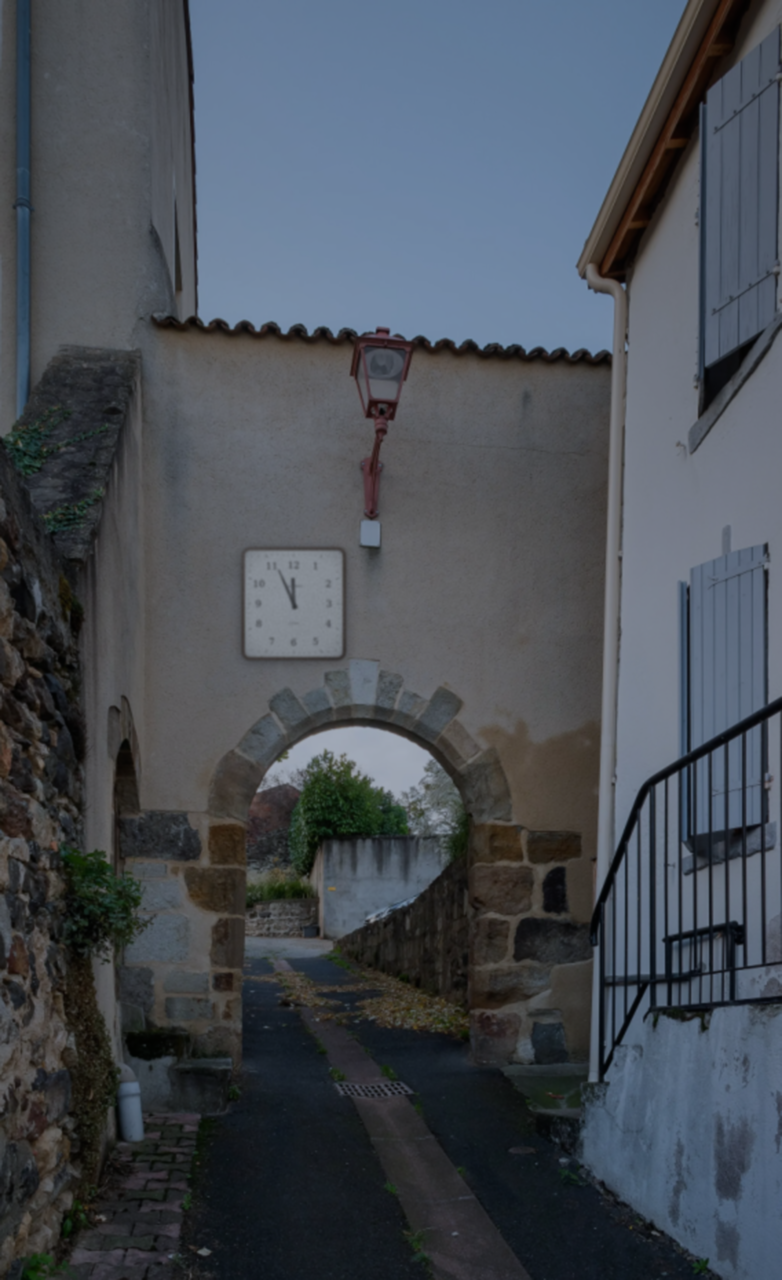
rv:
11.56
